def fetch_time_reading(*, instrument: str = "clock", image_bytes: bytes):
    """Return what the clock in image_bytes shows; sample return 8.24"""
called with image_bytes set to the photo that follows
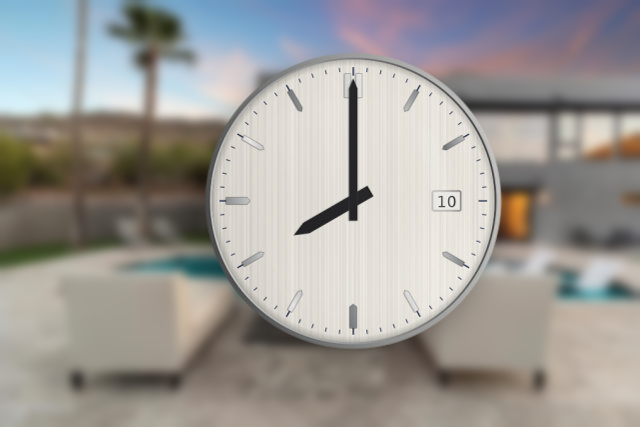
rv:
8.00
